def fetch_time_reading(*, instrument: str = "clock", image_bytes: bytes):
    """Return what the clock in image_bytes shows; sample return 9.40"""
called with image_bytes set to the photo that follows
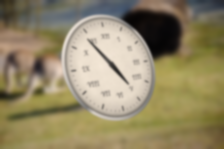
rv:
4.54
